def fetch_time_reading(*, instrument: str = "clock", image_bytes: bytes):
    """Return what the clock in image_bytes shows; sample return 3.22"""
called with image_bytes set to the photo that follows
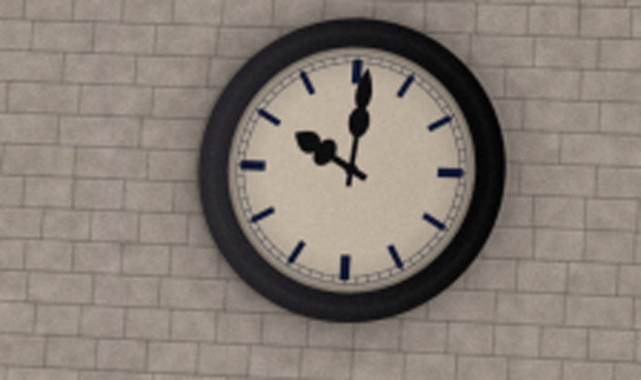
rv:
10.01
